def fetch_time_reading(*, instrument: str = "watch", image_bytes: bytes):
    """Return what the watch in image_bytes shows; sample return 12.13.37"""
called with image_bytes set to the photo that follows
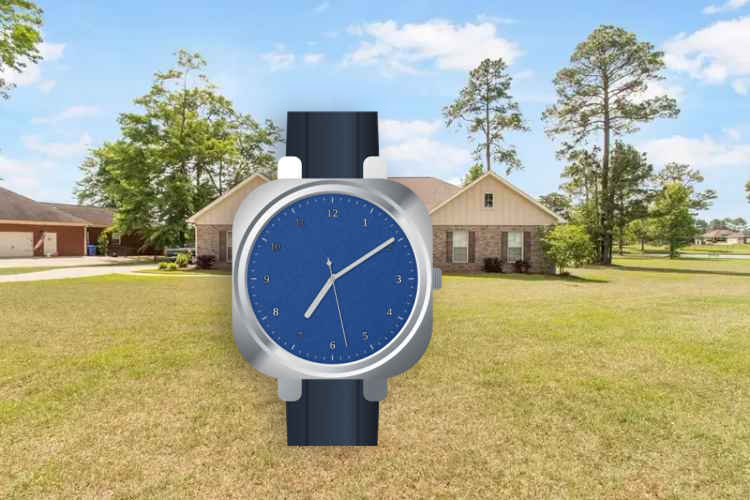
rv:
7.09.28
